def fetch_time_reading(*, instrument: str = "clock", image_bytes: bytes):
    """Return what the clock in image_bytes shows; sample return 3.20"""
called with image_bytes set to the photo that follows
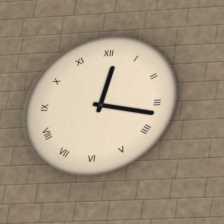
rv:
12.17
